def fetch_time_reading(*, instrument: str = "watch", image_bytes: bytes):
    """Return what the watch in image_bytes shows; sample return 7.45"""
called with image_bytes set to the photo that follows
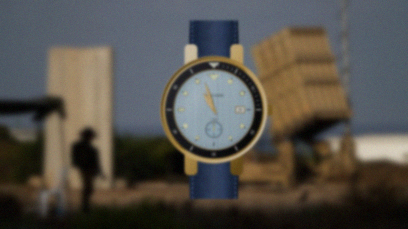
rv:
10.57
